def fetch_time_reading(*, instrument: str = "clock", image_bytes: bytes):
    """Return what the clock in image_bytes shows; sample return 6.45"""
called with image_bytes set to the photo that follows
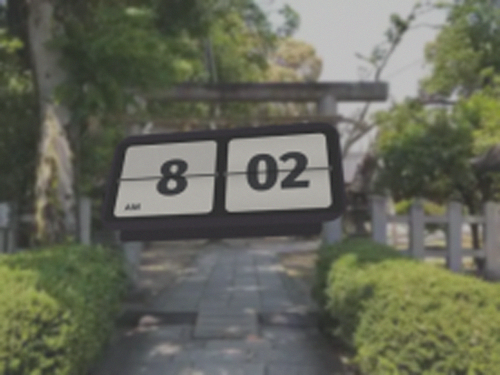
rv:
8.02
